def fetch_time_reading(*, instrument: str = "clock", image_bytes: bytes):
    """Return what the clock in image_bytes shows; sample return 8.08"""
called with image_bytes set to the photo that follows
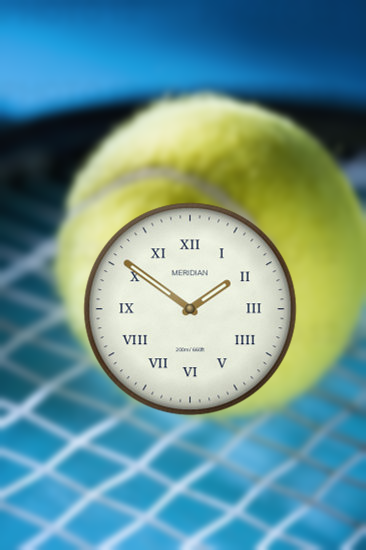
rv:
1.51
